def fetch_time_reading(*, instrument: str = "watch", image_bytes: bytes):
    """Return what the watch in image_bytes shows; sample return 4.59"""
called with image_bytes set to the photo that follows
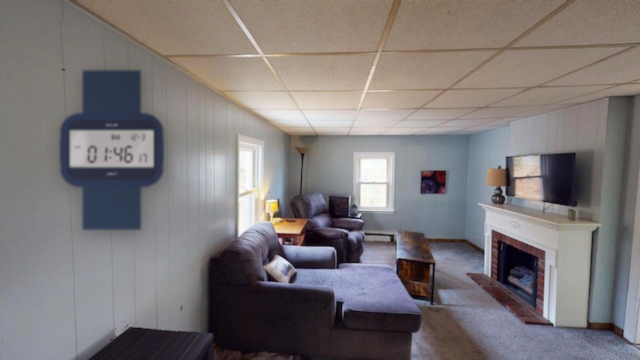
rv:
1.46
